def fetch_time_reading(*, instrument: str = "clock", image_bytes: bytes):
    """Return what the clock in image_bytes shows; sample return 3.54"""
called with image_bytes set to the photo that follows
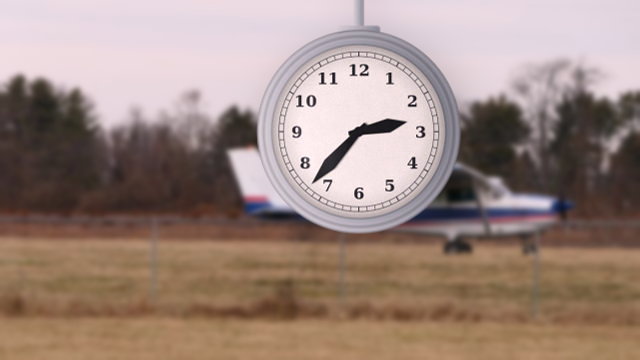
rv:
2.37
